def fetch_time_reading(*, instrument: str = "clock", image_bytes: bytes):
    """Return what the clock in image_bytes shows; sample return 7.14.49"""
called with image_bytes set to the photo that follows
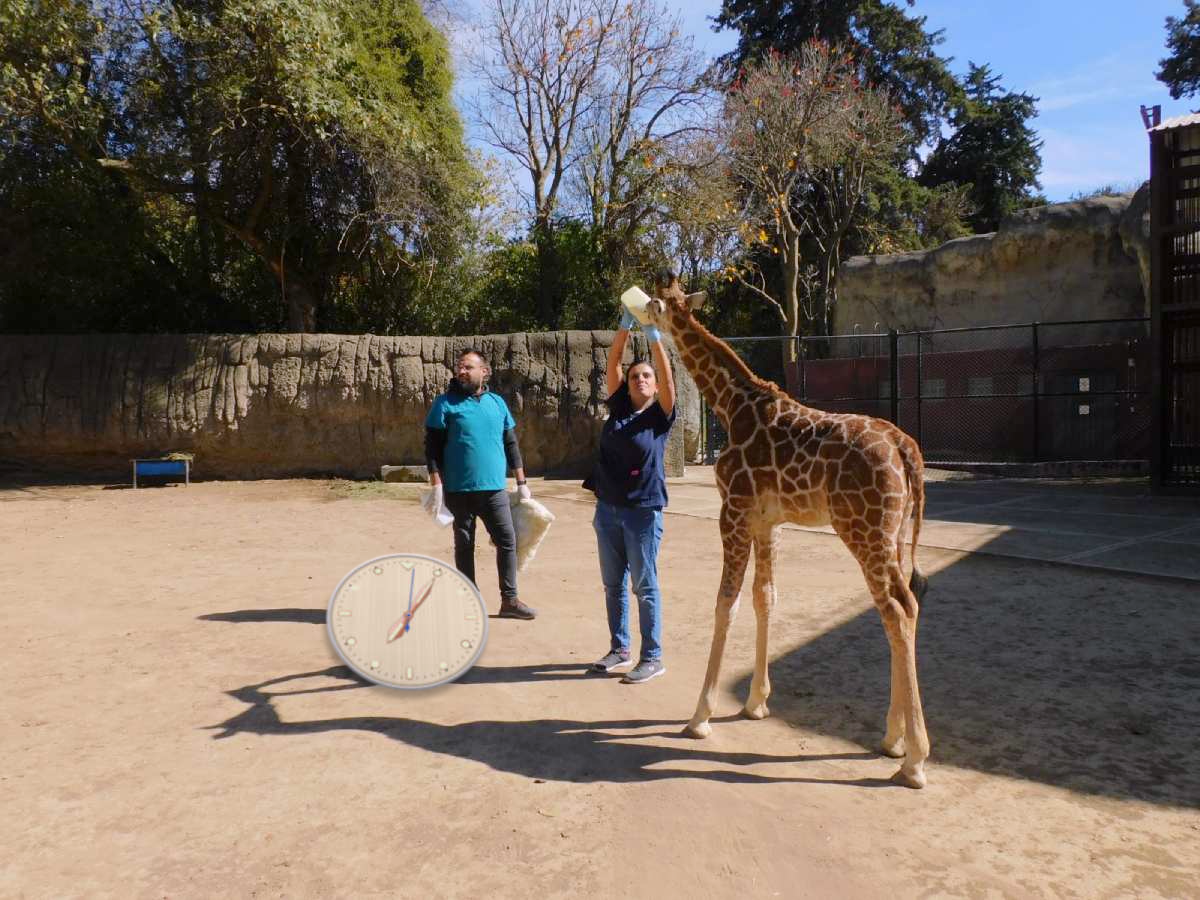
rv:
7.05.01
